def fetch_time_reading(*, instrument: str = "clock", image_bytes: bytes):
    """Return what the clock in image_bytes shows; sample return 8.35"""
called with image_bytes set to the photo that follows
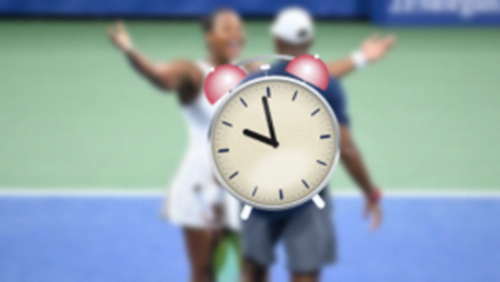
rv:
9.59
